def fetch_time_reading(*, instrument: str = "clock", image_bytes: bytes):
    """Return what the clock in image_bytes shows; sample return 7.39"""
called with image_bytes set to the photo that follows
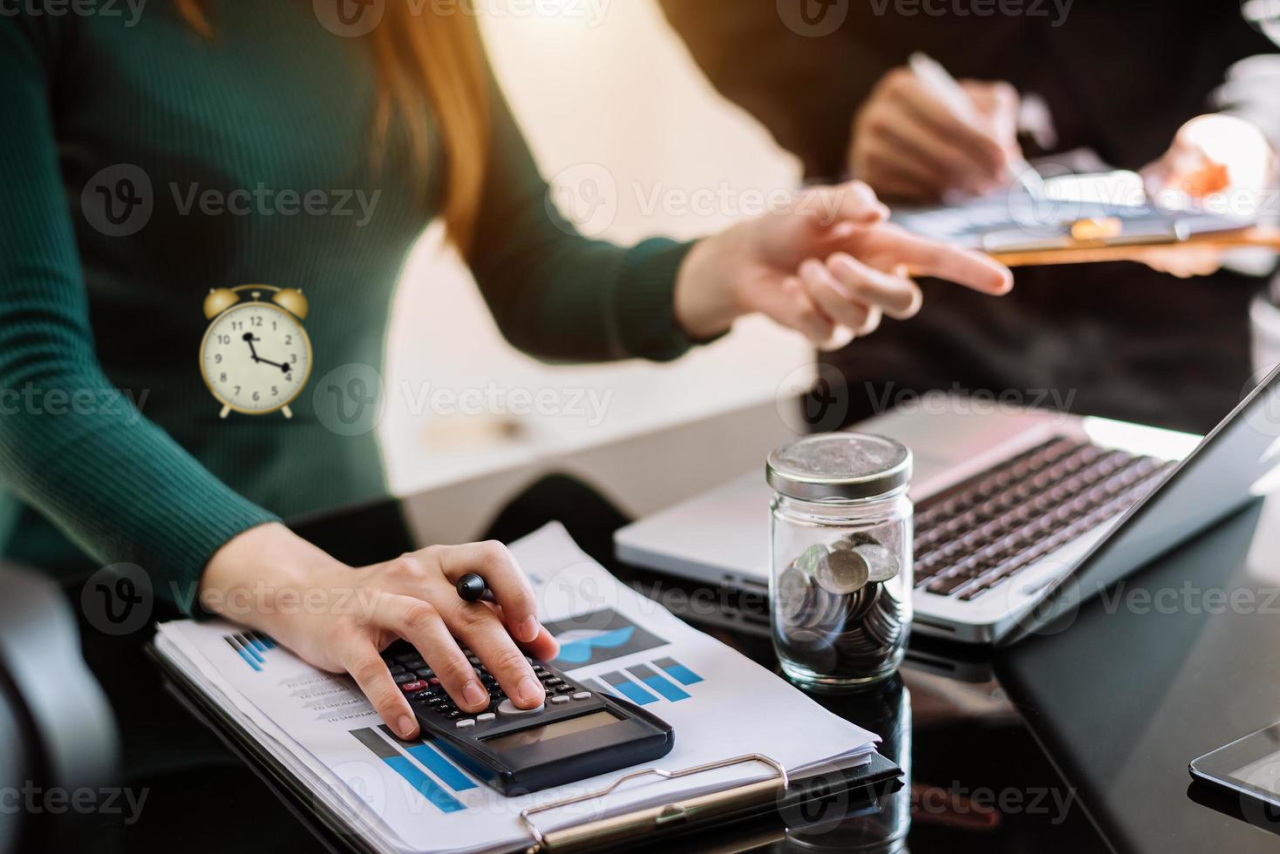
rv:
11.18
